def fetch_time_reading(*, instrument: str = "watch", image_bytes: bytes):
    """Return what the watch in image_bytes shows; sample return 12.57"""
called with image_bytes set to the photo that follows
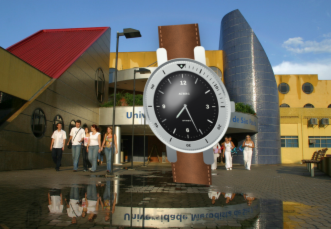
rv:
7.26
